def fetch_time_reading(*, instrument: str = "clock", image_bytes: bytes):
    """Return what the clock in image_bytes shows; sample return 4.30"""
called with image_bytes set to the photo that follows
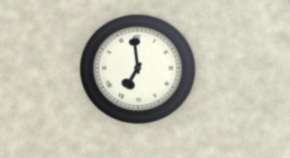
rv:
6.59
